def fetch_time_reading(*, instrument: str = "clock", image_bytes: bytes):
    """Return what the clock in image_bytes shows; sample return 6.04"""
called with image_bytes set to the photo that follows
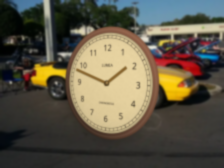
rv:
1.48
